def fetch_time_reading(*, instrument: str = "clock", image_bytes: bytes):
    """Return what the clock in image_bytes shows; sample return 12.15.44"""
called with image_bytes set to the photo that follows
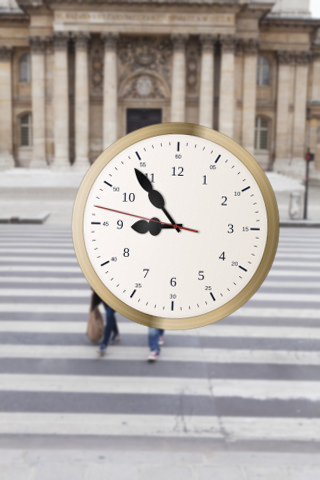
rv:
8.53.47
